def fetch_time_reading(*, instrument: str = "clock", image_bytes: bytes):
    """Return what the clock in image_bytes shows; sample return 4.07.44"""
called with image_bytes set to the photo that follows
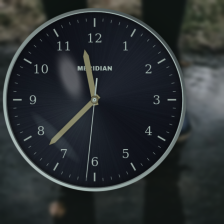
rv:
11.37.31
